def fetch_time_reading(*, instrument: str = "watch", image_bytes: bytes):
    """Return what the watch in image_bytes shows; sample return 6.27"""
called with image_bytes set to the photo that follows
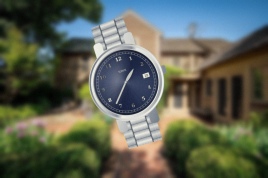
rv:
1.37
